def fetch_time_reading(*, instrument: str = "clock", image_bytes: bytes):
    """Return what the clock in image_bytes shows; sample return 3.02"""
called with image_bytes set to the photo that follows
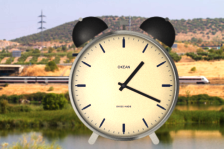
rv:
1.19
